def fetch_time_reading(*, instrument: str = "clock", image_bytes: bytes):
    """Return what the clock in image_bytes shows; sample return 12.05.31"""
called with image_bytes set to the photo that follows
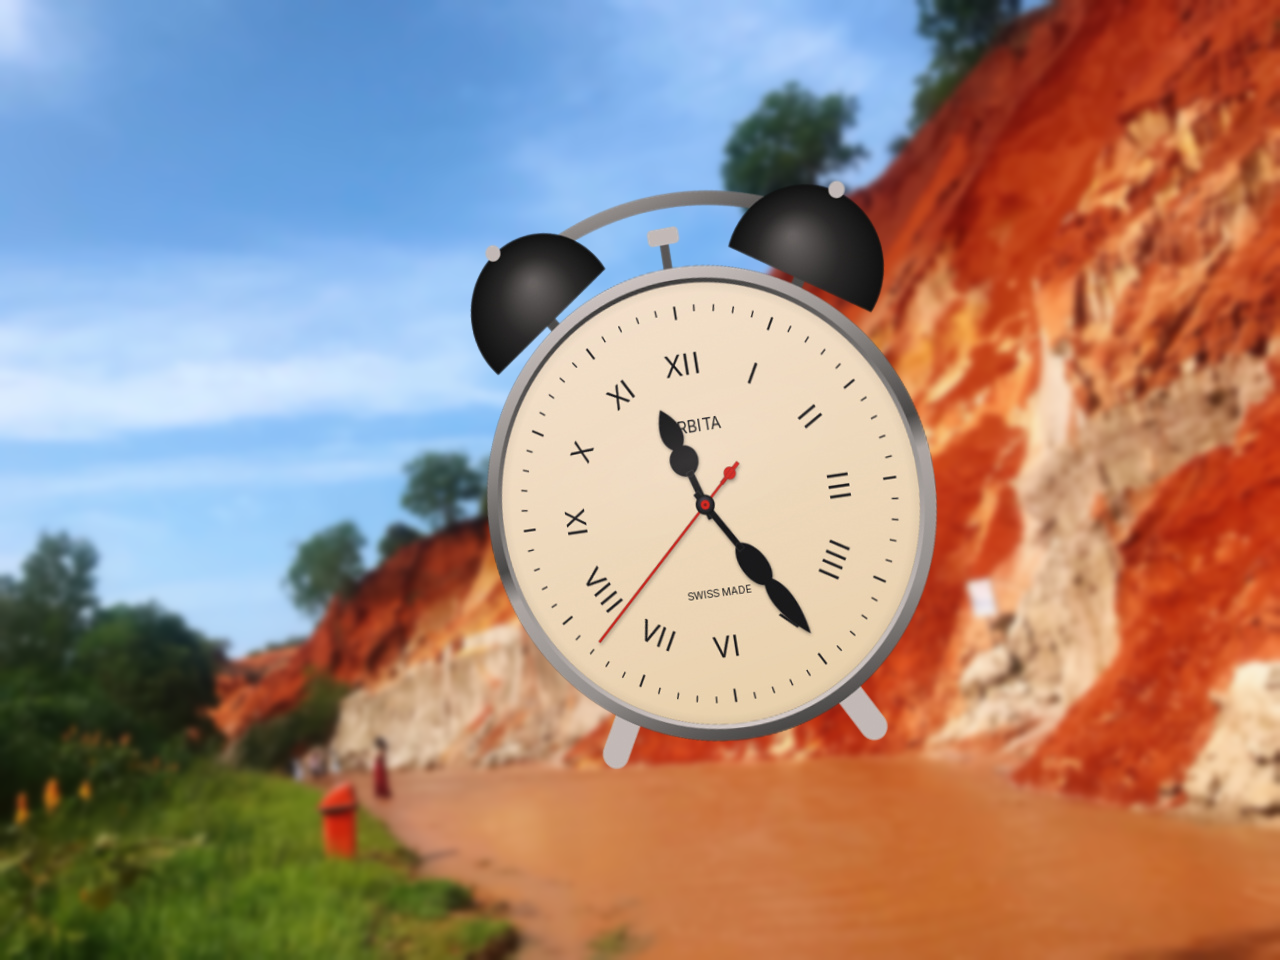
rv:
11.24.38
